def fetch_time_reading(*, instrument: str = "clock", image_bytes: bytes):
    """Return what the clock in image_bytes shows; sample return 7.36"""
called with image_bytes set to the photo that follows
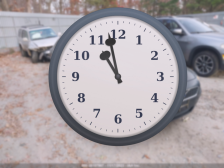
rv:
10.58
